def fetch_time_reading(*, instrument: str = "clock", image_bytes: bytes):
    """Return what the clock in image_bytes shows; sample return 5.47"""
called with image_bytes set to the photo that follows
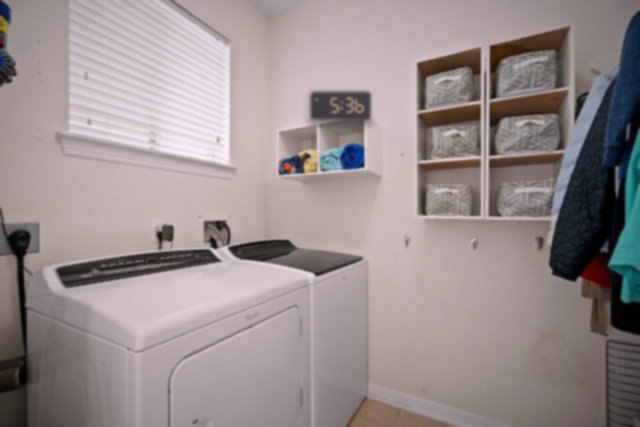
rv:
5.36
